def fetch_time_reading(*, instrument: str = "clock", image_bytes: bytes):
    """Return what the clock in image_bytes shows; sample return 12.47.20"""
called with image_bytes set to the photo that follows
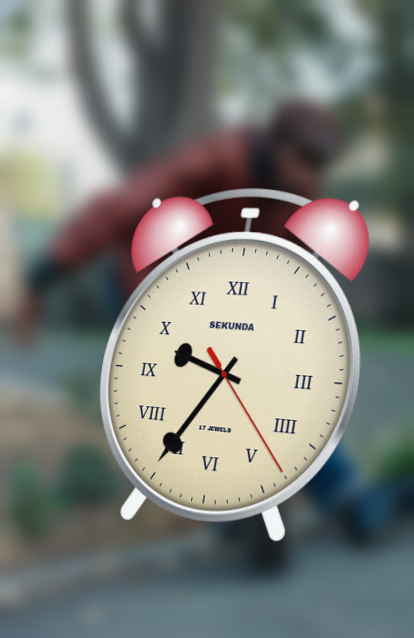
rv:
9.35.23
